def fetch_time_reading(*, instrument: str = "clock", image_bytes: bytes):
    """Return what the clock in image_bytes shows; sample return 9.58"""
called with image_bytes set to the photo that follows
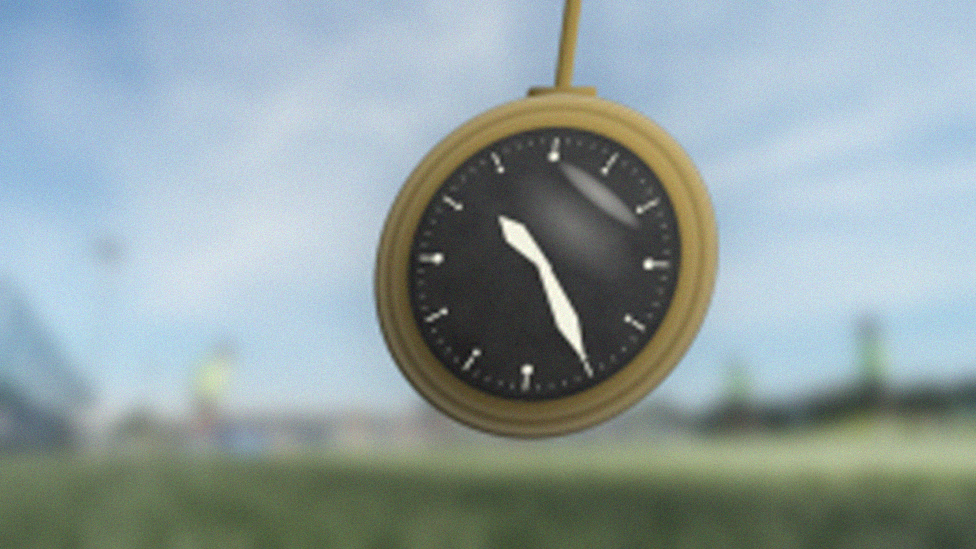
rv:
10.25
